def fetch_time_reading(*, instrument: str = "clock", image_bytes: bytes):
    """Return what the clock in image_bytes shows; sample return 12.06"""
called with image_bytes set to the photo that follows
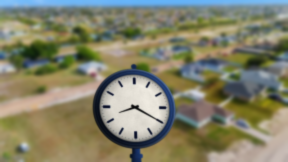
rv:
8.20
